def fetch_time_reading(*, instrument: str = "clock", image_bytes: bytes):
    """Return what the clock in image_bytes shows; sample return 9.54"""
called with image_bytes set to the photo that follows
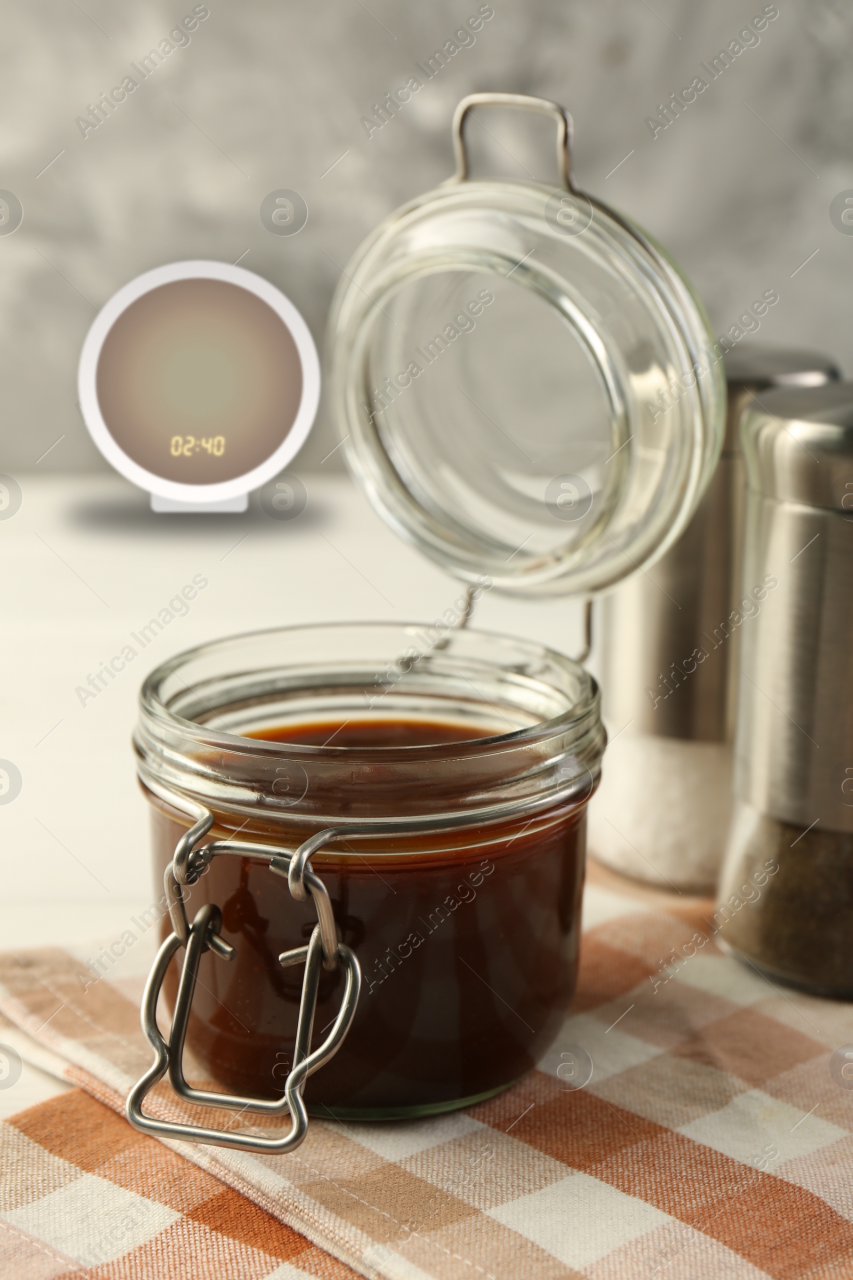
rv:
2.40
